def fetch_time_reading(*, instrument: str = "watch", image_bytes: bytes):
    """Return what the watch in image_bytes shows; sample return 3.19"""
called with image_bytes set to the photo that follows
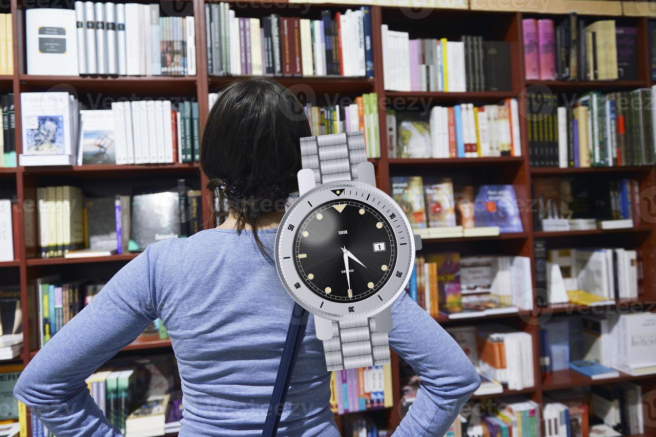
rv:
4.30
